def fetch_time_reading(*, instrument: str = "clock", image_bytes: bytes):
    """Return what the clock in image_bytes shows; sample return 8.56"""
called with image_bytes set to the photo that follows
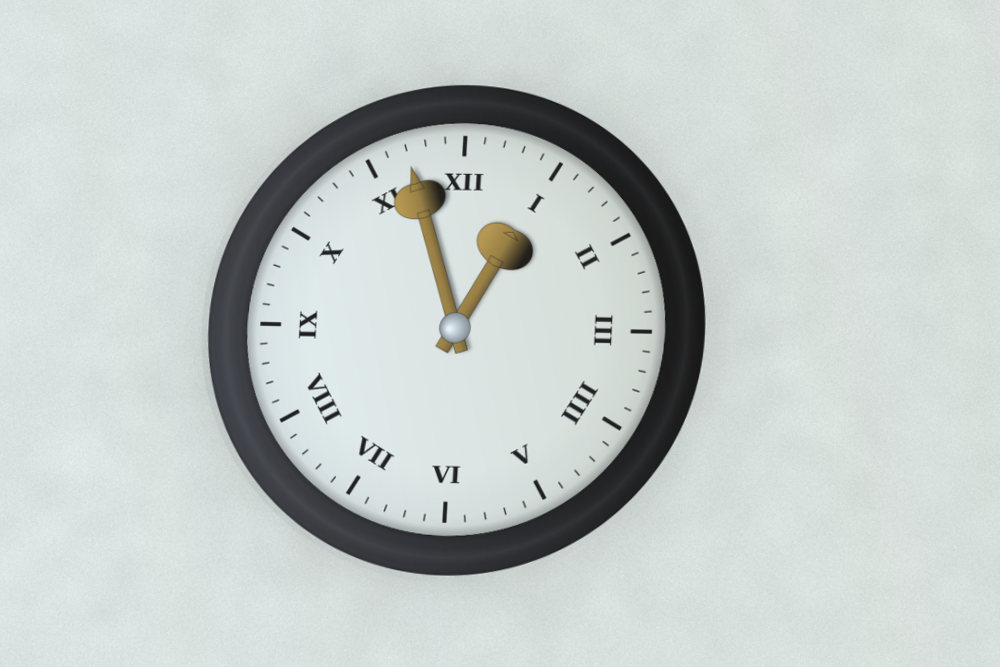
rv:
12.57
